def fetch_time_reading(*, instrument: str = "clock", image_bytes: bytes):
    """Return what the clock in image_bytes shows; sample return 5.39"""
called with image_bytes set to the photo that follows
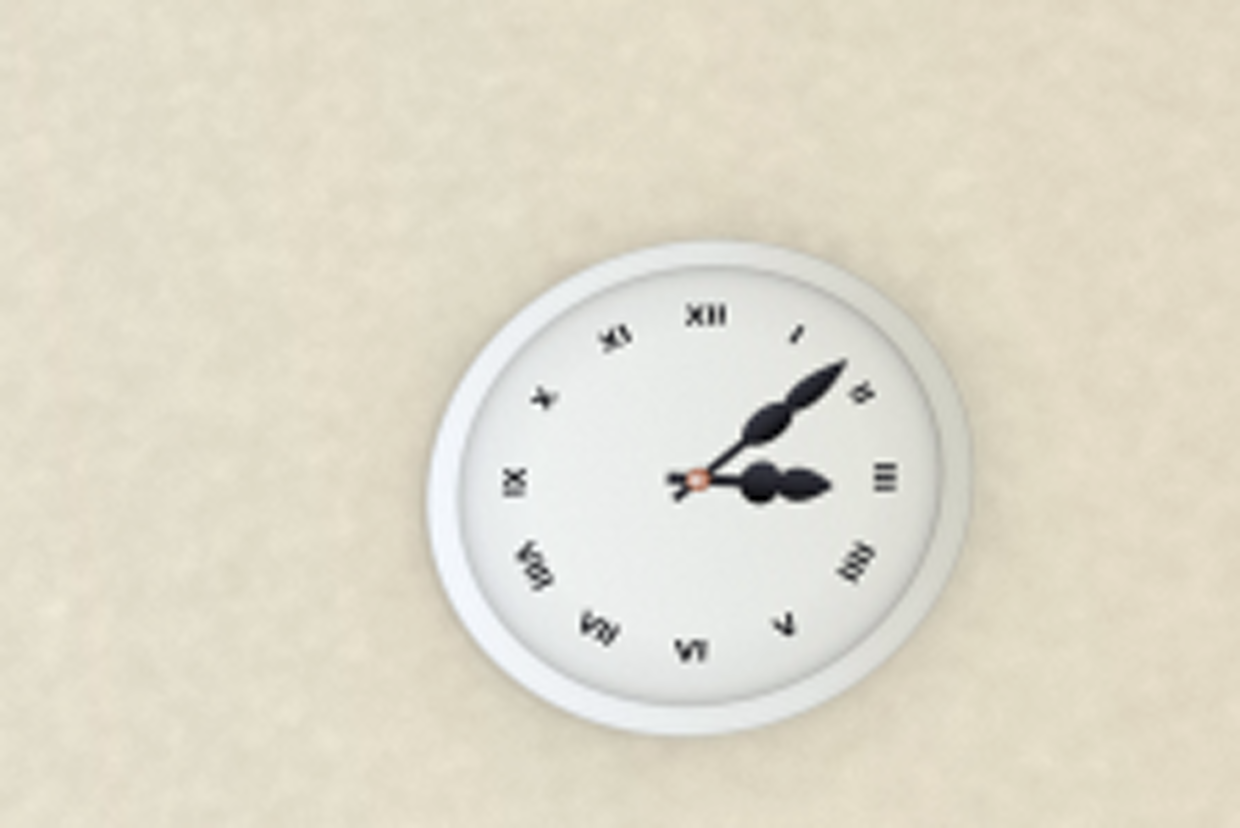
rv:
3.08
